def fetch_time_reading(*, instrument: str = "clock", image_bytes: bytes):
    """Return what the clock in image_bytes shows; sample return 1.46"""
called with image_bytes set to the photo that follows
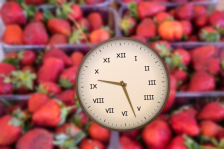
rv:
9.27
